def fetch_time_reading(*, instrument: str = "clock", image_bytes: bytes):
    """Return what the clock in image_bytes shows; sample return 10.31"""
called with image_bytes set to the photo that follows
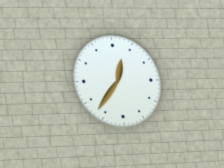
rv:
12.37
